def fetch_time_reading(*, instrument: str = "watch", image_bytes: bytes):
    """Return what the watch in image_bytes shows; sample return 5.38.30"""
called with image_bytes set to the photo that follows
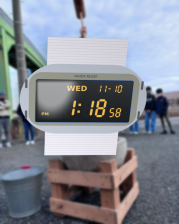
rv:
1.18.58
